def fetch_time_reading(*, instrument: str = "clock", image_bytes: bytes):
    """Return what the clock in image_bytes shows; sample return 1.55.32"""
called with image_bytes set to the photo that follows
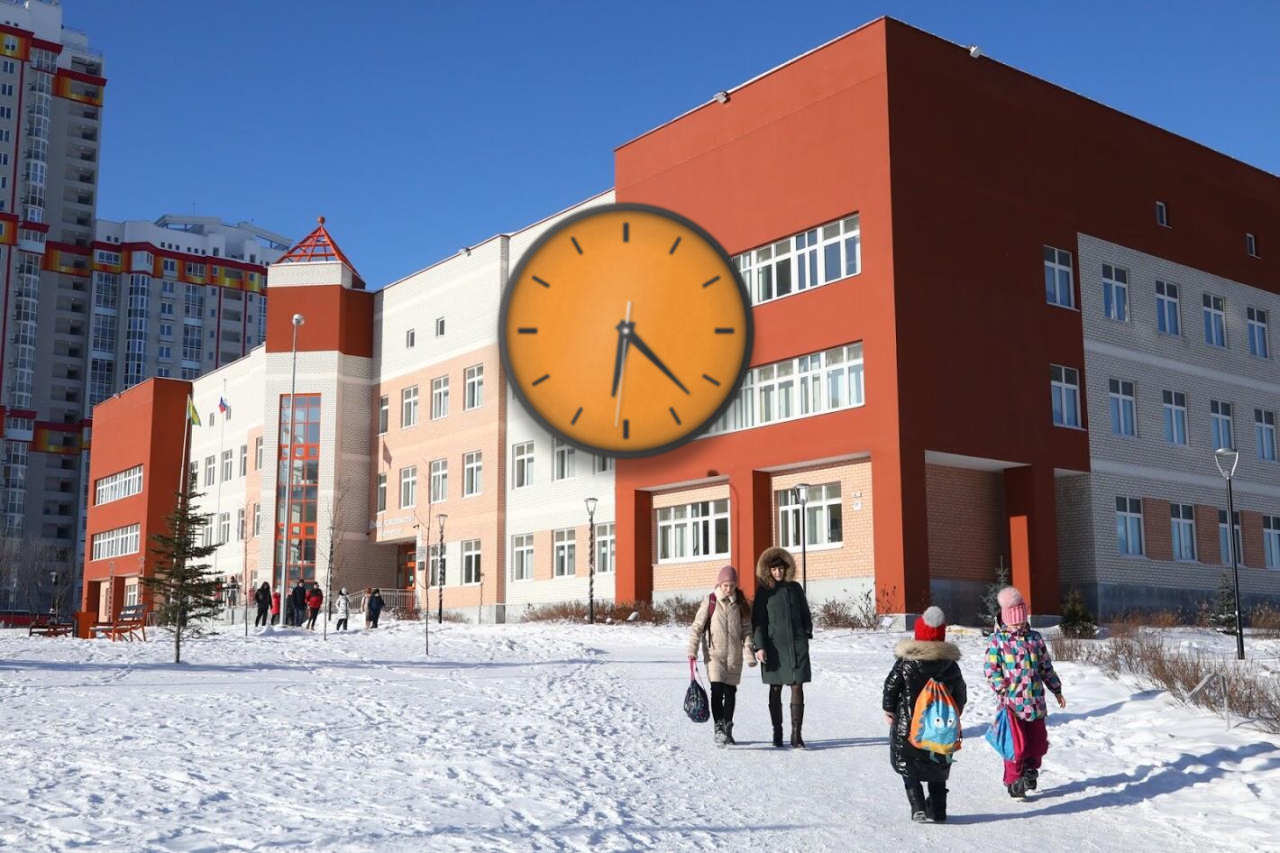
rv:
6.22.31
